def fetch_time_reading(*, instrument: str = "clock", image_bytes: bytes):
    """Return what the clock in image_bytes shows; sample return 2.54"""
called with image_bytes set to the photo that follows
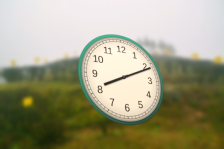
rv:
8.11
